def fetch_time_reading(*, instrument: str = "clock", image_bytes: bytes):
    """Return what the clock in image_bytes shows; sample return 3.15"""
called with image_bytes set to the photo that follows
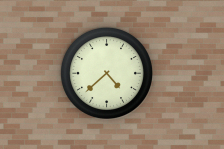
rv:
4.38
